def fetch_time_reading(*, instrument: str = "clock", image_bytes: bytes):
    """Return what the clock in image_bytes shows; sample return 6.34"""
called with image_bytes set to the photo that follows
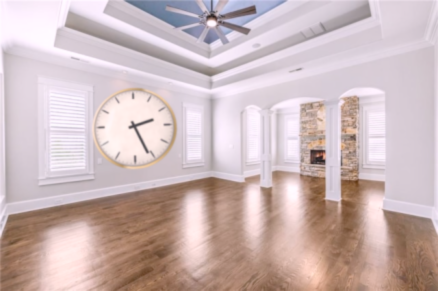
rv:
2.26
